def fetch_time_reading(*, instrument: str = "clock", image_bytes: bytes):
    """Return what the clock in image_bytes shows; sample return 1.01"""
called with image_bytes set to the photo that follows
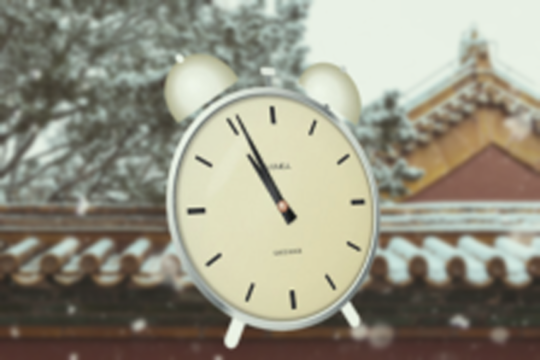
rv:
10.56
